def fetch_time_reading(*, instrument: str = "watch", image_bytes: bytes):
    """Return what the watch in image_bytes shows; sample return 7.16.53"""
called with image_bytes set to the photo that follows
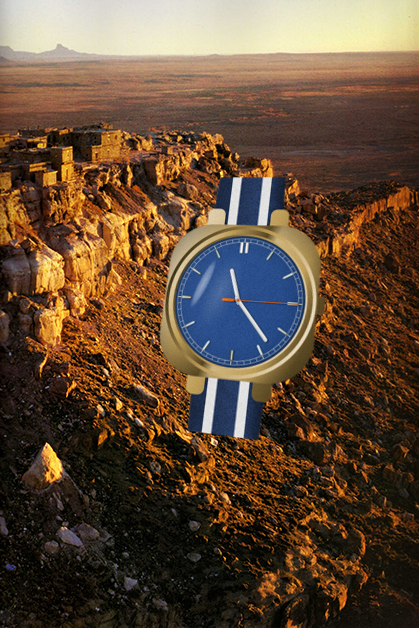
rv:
11.23.15
